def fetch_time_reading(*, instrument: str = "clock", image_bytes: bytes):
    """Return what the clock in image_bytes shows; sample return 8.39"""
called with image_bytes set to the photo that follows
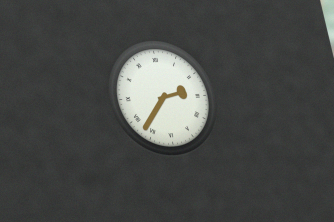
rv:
2.37
